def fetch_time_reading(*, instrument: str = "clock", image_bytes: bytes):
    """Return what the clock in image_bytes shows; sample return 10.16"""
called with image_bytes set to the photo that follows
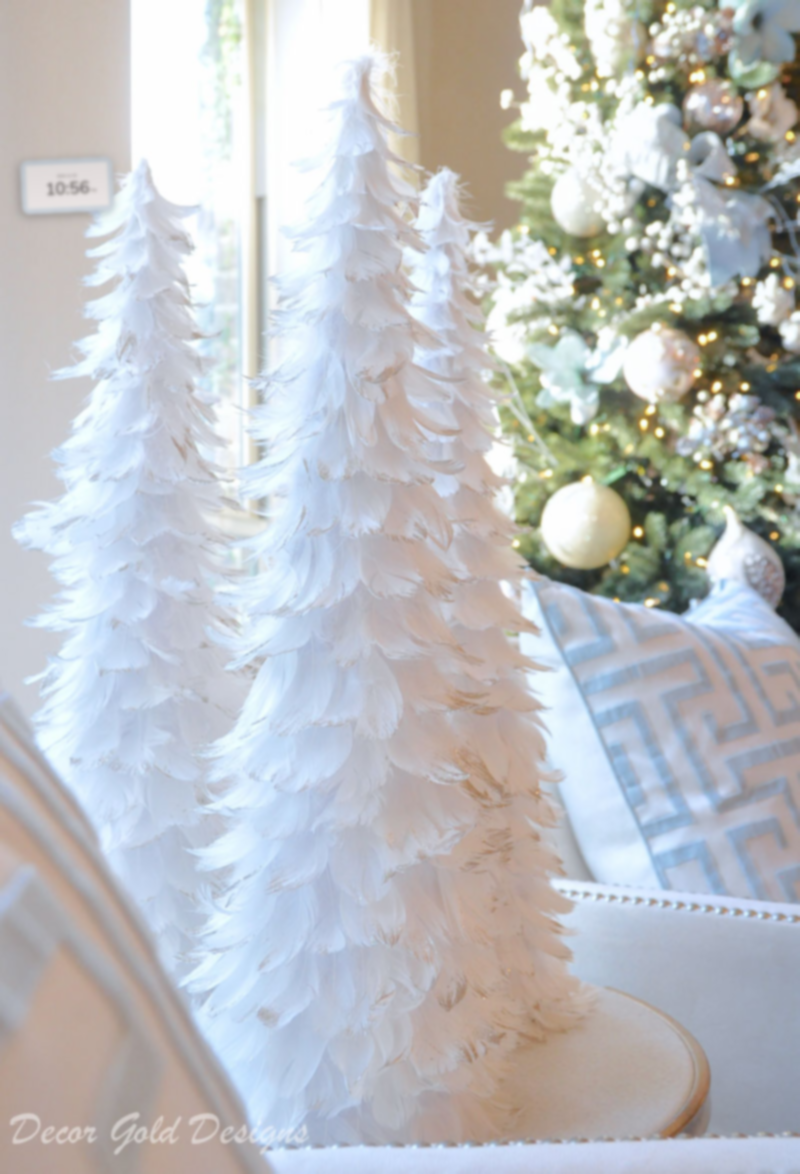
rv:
10.56
